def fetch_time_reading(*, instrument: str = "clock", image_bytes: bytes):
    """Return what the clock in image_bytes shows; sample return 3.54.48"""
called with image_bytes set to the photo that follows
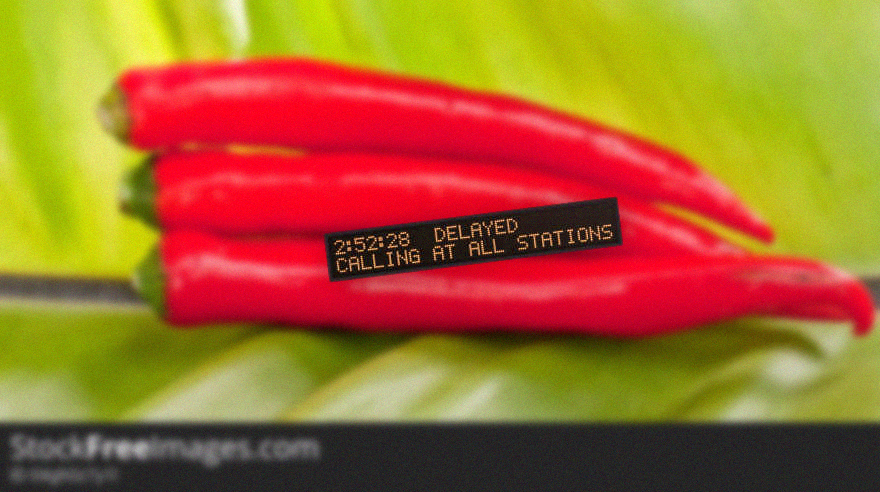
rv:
2.52.28
